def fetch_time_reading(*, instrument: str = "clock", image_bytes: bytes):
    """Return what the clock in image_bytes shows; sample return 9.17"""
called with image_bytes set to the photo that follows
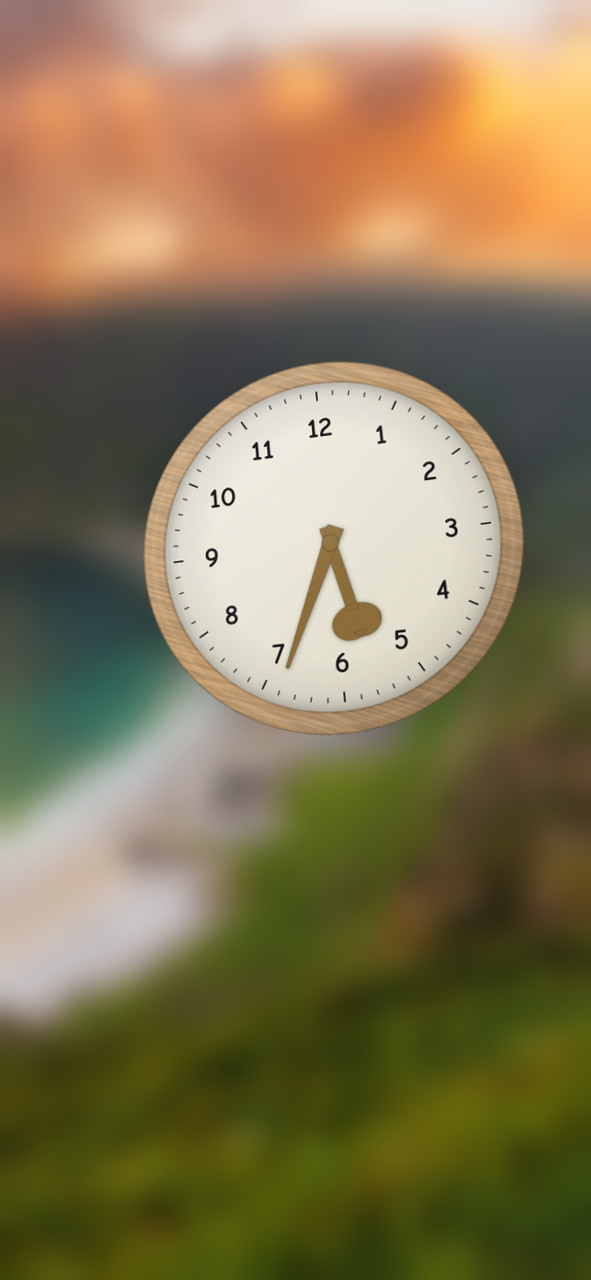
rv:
5.34
